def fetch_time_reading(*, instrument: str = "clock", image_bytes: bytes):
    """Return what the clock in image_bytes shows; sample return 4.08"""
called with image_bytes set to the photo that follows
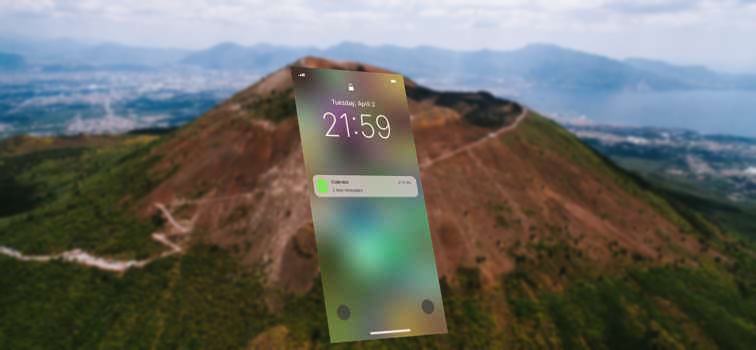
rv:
21.59
